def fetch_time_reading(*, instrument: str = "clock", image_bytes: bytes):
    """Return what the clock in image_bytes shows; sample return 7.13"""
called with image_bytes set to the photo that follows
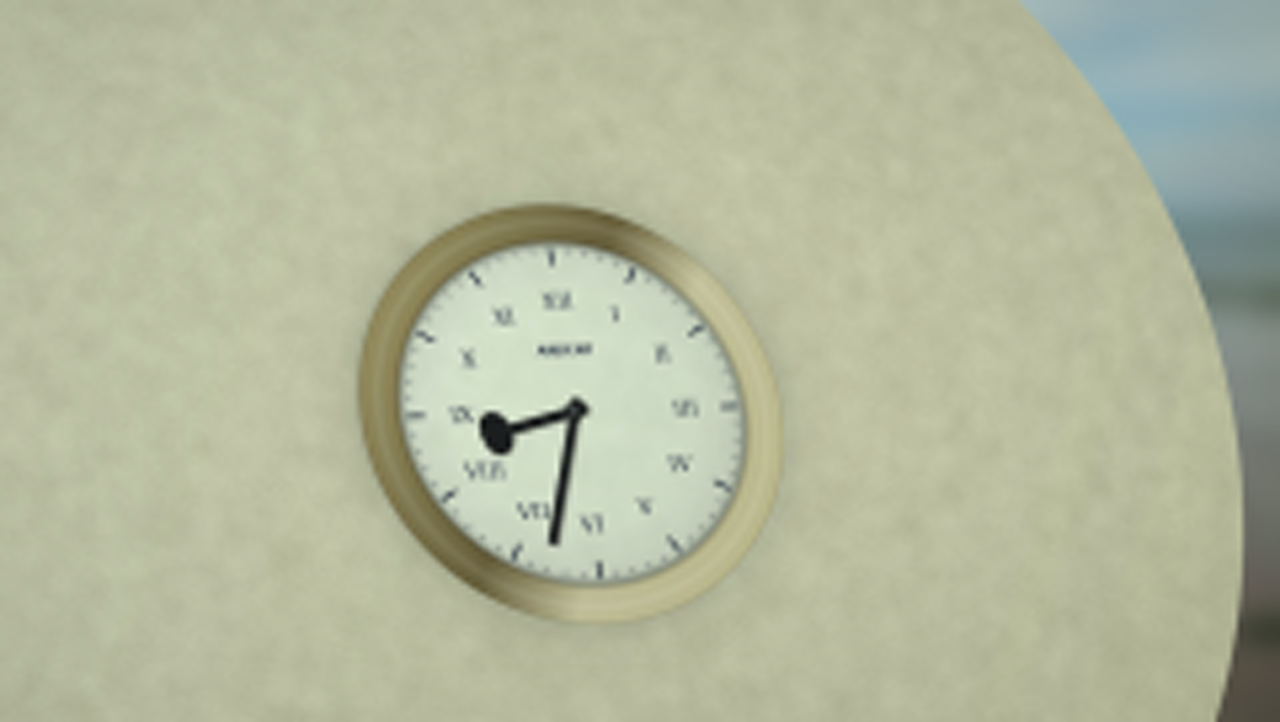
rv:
8.33
